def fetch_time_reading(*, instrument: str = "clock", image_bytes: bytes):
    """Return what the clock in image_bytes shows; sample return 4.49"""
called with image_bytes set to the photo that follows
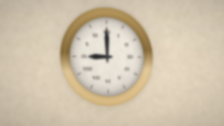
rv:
9.00
